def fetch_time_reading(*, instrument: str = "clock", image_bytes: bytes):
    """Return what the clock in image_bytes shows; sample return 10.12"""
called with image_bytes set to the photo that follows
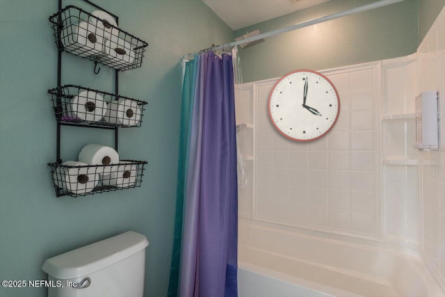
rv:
4.01
